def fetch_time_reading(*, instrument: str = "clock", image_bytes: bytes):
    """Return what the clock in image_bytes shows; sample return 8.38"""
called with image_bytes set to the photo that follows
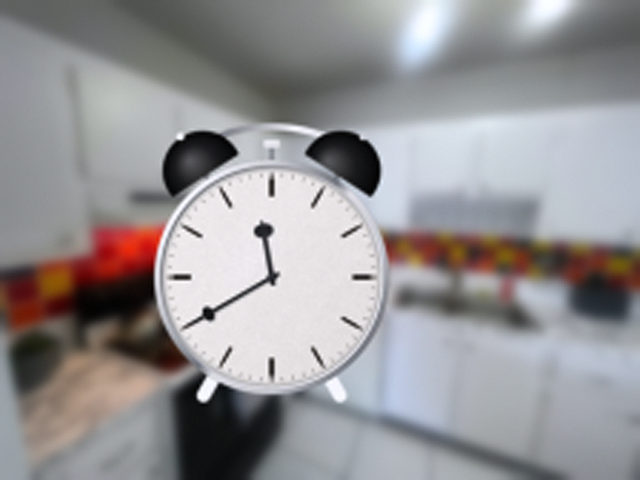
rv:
11.40
